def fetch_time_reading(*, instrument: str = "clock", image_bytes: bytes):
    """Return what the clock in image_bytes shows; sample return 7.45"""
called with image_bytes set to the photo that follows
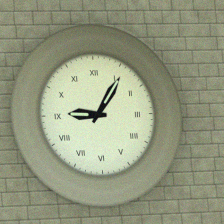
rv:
9.06
